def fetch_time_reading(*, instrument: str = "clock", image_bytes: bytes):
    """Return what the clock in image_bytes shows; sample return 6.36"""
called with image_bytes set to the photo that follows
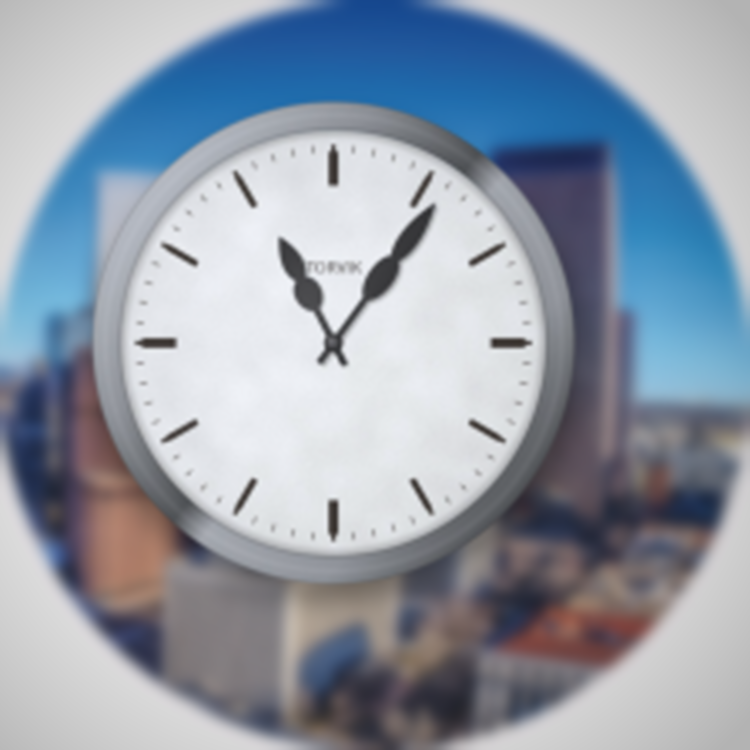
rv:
11.06
